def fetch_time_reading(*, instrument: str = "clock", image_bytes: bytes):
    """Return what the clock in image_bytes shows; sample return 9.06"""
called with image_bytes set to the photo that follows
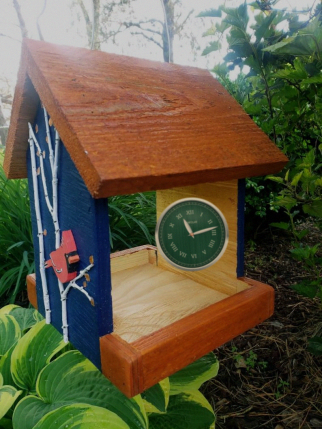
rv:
11.13
